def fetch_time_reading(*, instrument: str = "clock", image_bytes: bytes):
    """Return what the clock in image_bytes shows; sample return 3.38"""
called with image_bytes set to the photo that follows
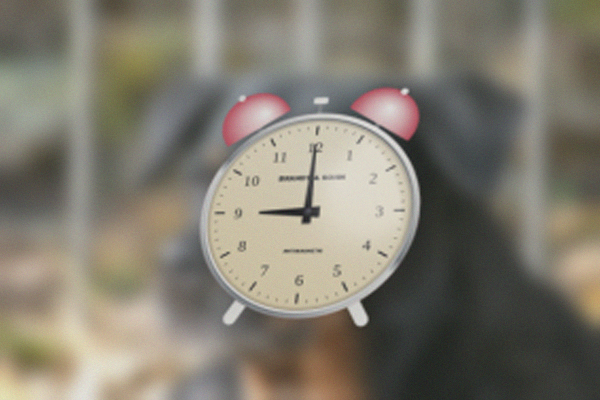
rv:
9.00
